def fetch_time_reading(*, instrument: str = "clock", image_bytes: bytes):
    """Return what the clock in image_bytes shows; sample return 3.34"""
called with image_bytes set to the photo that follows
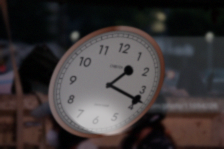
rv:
1.18
